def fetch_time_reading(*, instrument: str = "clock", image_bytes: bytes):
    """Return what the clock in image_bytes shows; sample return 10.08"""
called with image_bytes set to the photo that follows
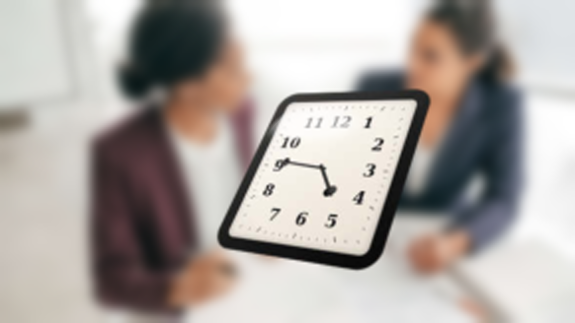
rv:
4.46
